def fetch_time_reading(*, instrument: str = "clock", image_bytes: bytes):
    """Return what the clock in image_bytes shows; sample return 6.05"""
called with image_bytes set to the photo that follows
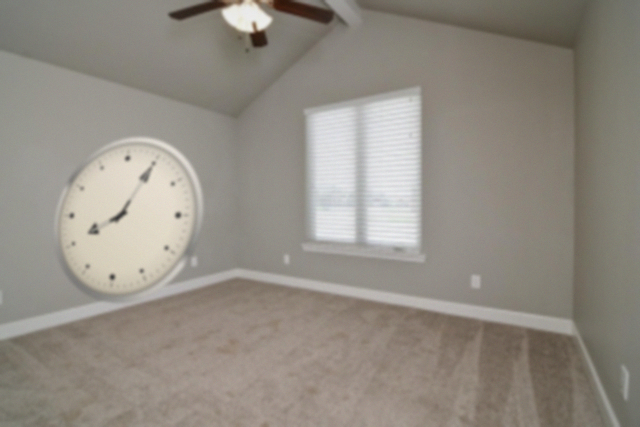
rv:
8.05
